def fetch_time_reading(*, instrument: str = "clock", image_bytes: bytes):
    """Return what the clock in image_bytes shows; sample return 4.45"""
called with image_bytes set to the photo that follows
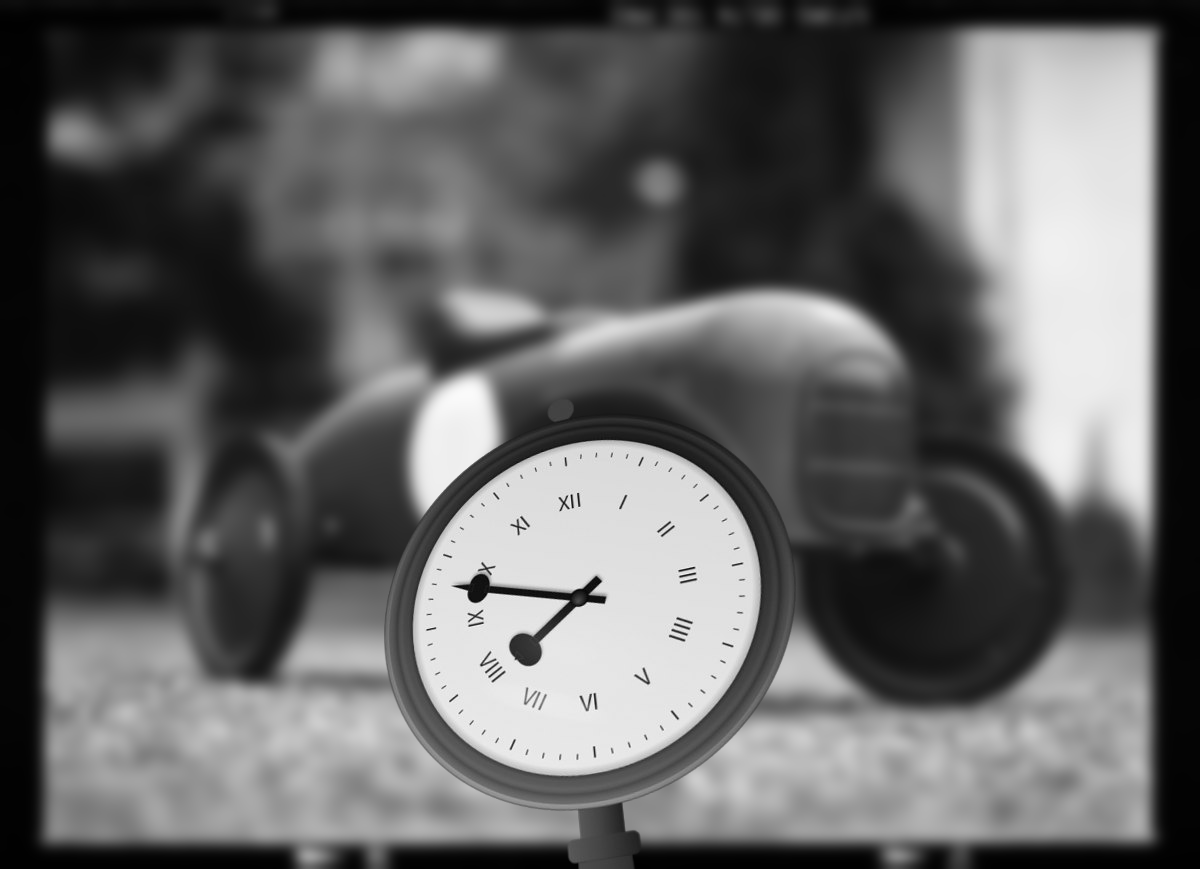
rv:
7.48
